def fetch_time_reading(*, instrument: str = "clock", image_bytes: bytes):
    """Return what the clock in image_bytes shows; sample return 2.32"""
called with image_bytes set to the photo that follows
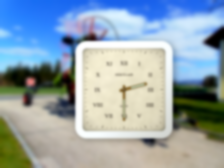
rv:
2.30
